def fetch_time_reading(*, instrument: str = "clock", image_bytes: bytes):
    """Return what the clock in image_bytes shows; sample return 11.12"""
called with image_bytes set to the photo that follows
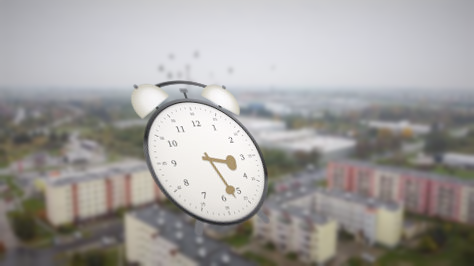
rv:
3.27
